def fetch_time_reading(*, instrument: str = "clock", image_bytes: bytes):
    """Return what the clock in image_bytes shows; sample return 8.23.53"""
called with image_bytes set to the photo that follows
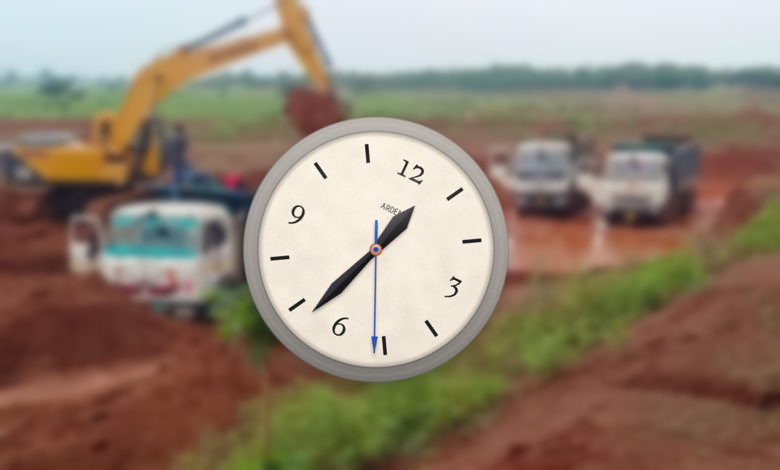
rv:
12.33.26
